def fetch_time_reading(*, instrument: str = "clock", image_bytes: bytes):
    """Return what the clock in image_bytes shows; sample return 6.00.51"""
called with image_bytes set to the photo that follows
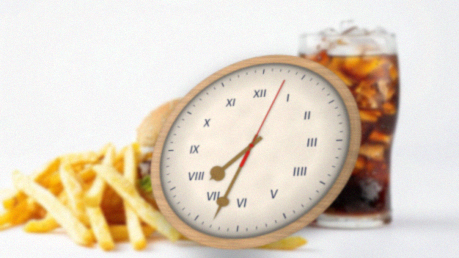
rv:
7.33.03
